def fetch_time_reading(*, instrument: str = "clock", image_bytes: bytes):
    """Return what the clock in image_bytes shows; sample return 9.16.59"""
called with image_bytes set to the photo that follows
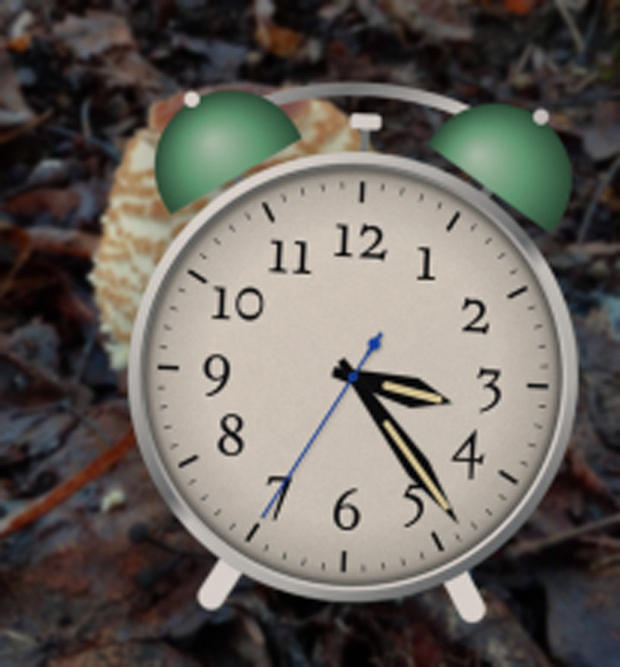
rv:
3.23.35
